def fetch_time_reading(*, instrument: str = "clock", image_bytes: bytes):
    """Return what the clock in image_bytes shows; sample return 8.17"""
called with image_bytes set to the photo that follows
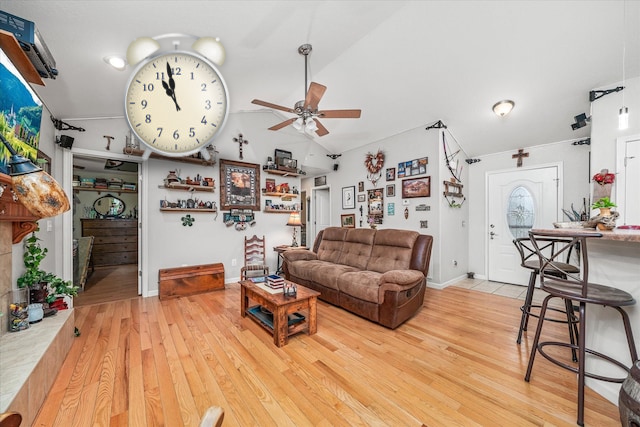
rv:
10.58
